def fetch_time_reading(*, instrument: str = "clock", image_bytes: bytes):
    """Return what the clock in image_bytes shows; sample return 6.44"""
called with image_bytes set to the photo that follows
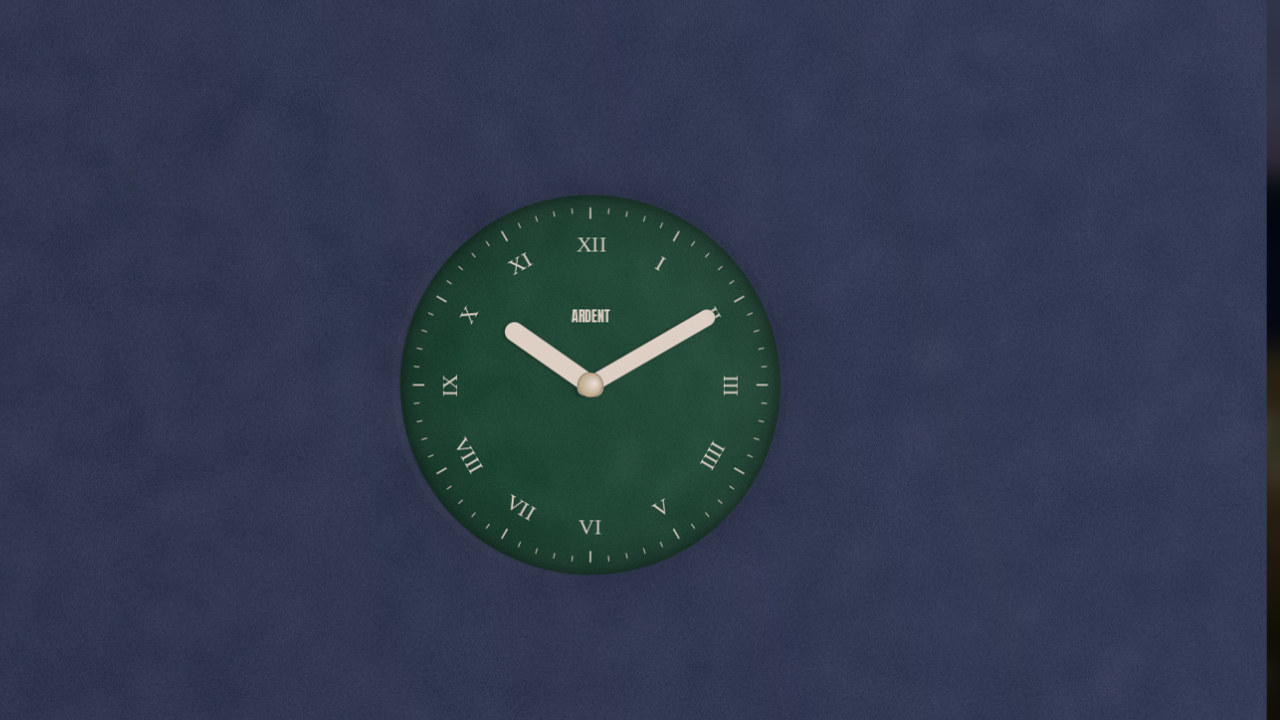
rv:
10.10
